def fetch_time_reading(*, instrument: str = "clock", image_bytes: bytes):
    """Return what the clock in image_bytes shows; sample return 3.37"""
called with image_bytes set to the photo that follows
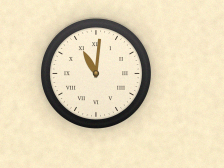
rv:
11.01
